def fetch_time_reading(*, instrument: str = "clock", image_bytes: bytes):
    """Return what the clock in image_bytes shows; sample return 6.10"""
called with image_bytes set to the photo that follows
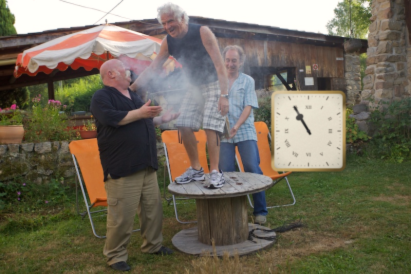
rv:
10.55
